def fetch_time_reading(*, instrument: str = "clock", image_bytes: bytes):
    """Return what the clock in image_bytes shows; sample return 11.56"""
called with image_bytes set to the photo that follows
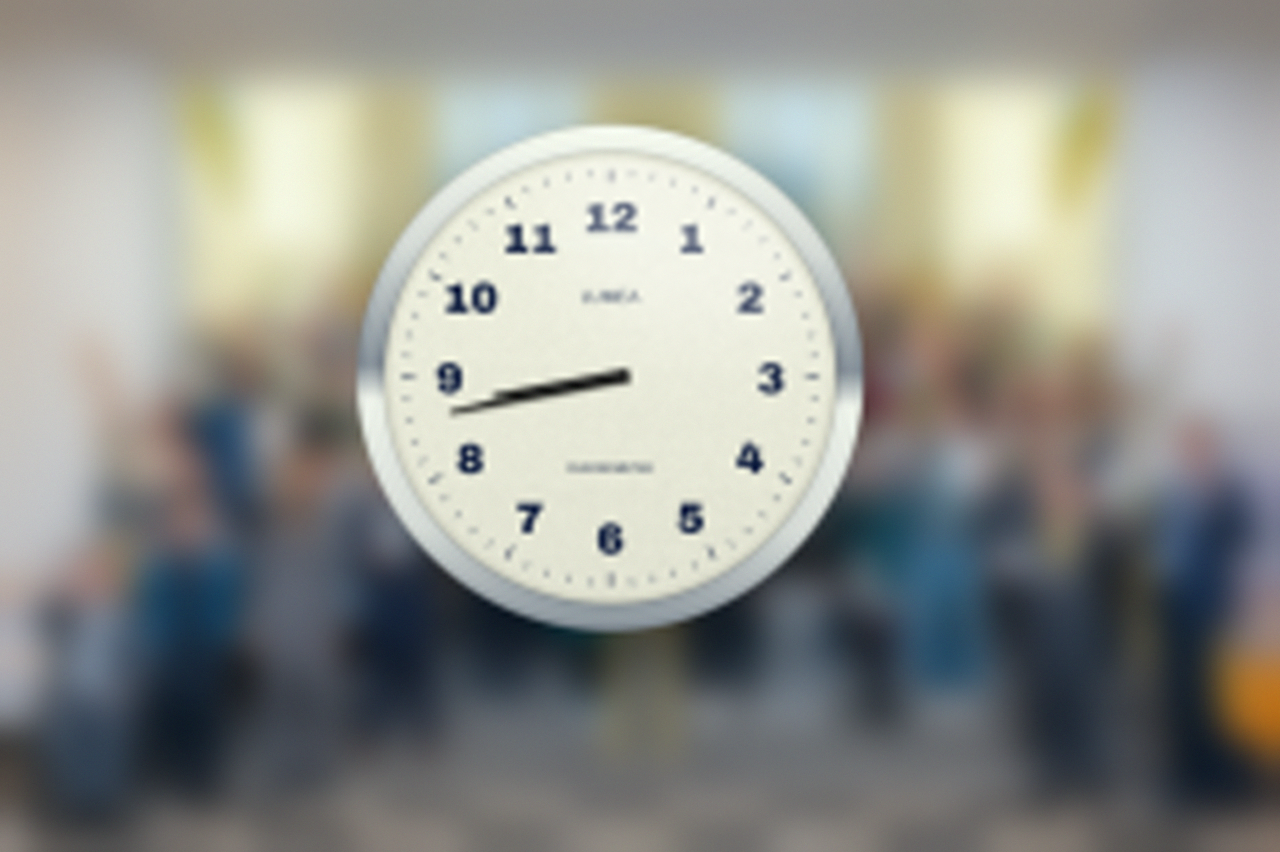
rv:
8.43
